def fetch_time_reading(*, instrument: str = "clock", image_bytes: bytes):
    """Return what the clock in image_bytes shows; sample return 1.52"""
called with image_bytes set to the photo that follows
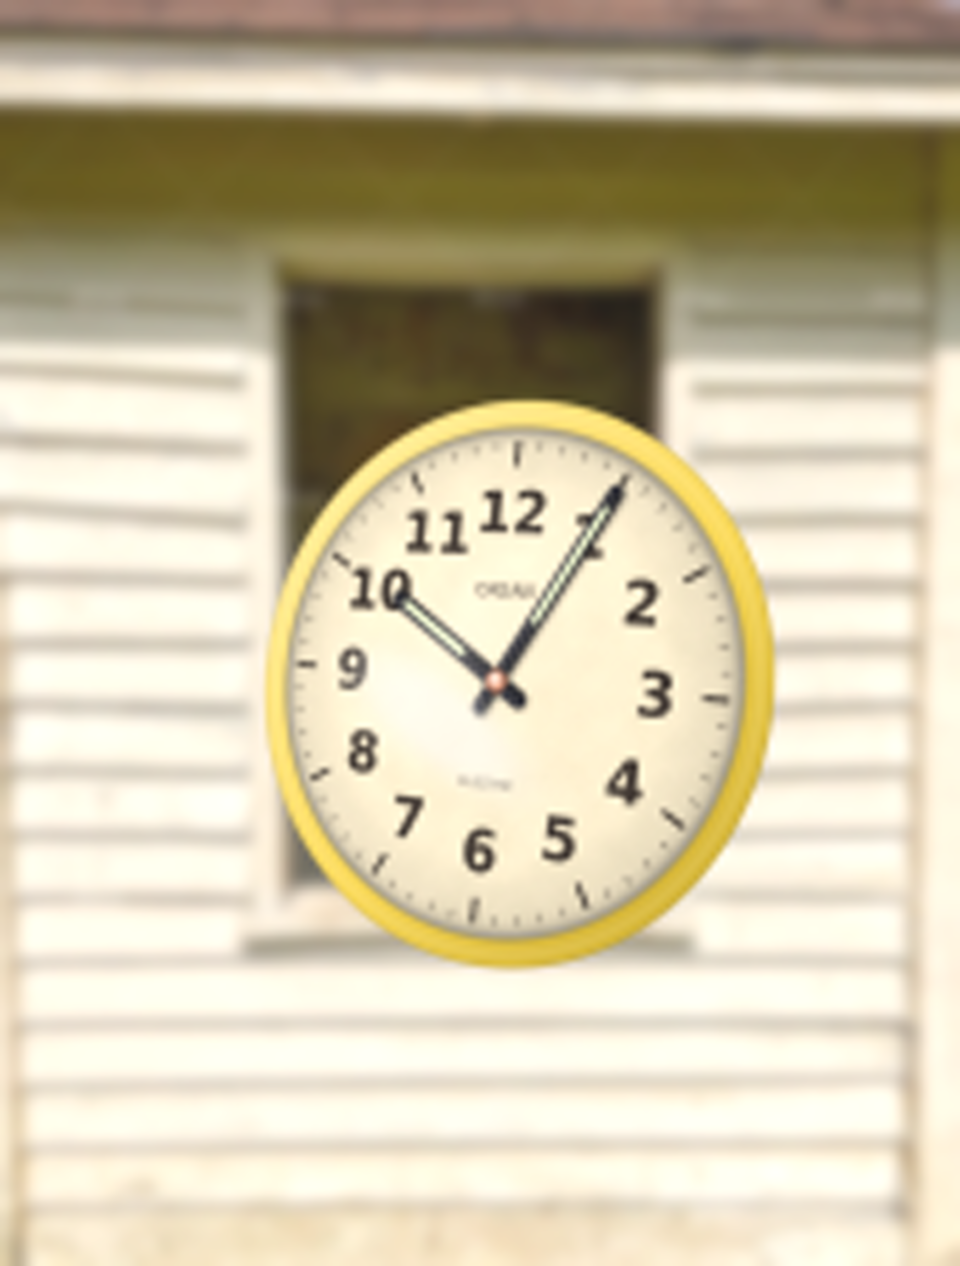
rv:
10.05
